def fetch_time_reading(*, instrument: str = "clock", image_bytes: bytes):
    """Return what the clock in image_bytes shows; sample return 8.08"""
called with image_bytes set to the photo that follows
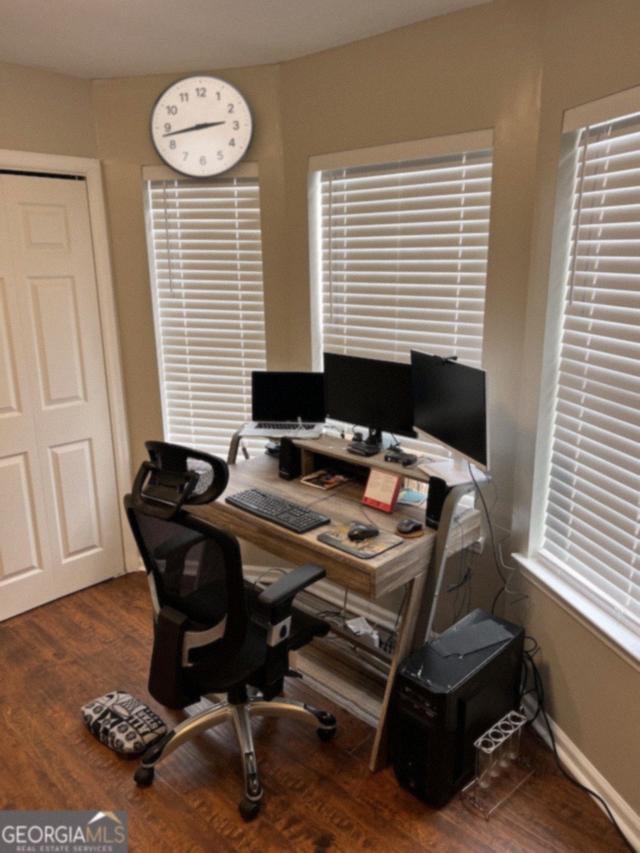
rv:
2.43
